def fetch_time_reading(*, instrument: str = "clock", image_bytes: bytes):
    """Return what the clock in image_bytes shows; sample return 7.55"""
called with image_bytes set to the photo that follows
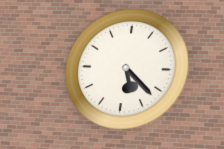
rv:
5.22
